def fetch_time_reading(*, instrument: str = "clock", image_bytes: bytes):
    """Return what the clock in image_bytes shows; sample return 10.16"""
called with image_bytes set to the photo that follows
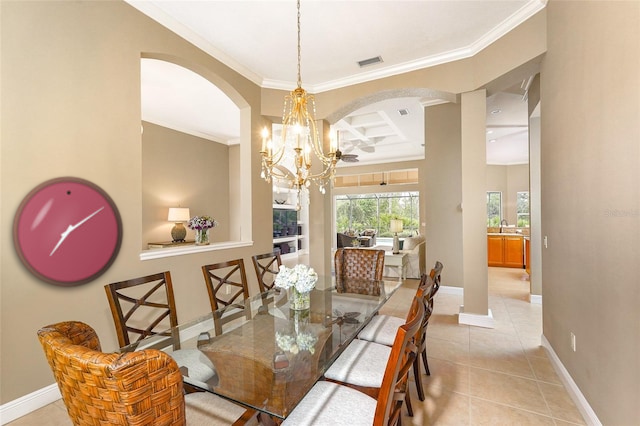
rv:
7.09
